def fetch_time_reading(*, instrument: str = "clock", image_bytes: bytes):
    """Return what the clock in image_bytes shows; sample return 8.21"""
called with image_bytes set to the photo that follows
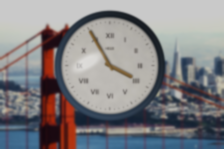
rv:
3.55
